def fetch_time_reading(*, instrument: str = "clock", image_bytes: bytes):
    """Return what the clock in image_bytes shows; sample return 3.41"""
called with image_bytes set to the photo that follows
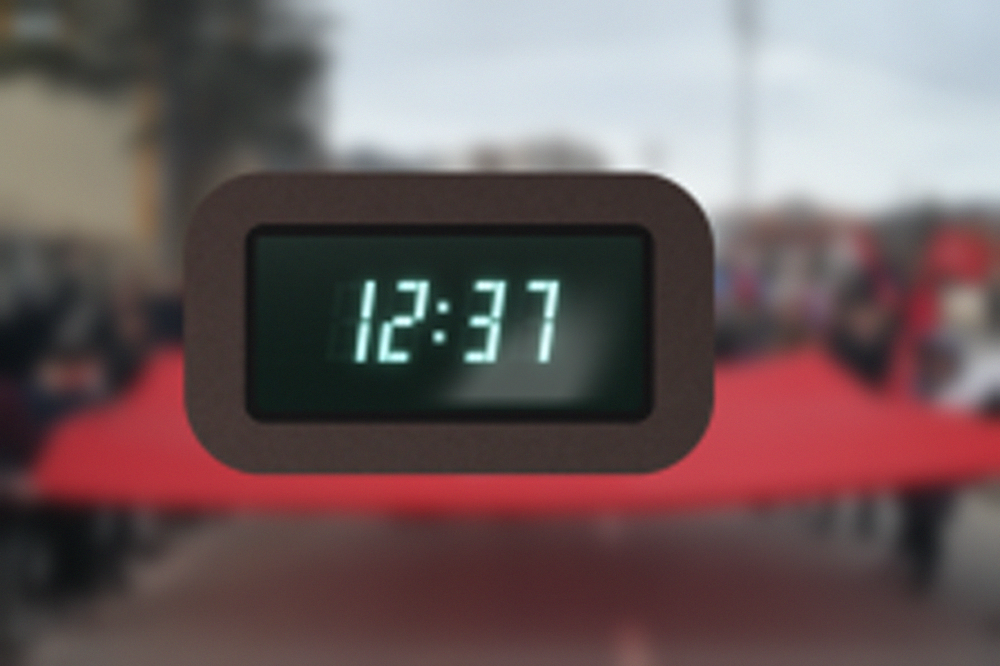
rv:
12.37
